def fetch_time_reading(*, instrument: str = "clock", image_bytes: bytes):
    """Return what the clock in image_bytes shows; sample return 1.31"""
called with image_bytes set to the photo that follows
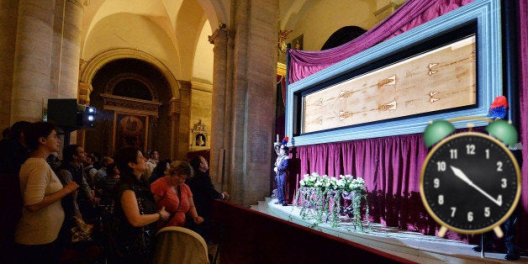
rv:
10.21
